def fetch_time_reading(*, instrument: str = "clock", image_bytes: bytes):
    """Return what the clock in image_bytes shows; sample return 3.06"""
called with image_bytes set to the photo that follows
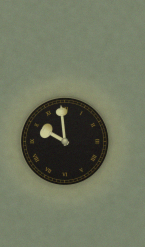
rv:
9.59
